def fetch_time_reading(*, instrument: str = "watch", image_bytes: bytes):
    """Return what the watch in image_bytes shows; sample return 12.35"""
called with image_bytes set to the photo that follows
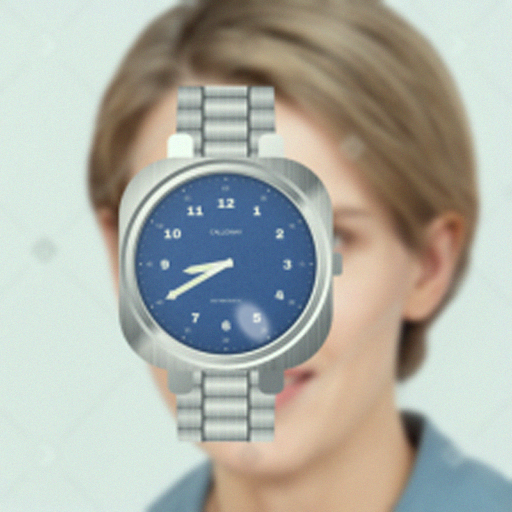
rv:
8.40
